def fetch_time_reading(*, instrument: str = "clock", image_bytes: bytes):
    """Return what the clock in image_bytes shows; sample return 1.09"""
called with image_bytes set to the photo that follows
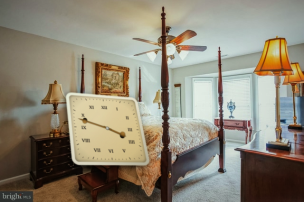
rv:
3.48
